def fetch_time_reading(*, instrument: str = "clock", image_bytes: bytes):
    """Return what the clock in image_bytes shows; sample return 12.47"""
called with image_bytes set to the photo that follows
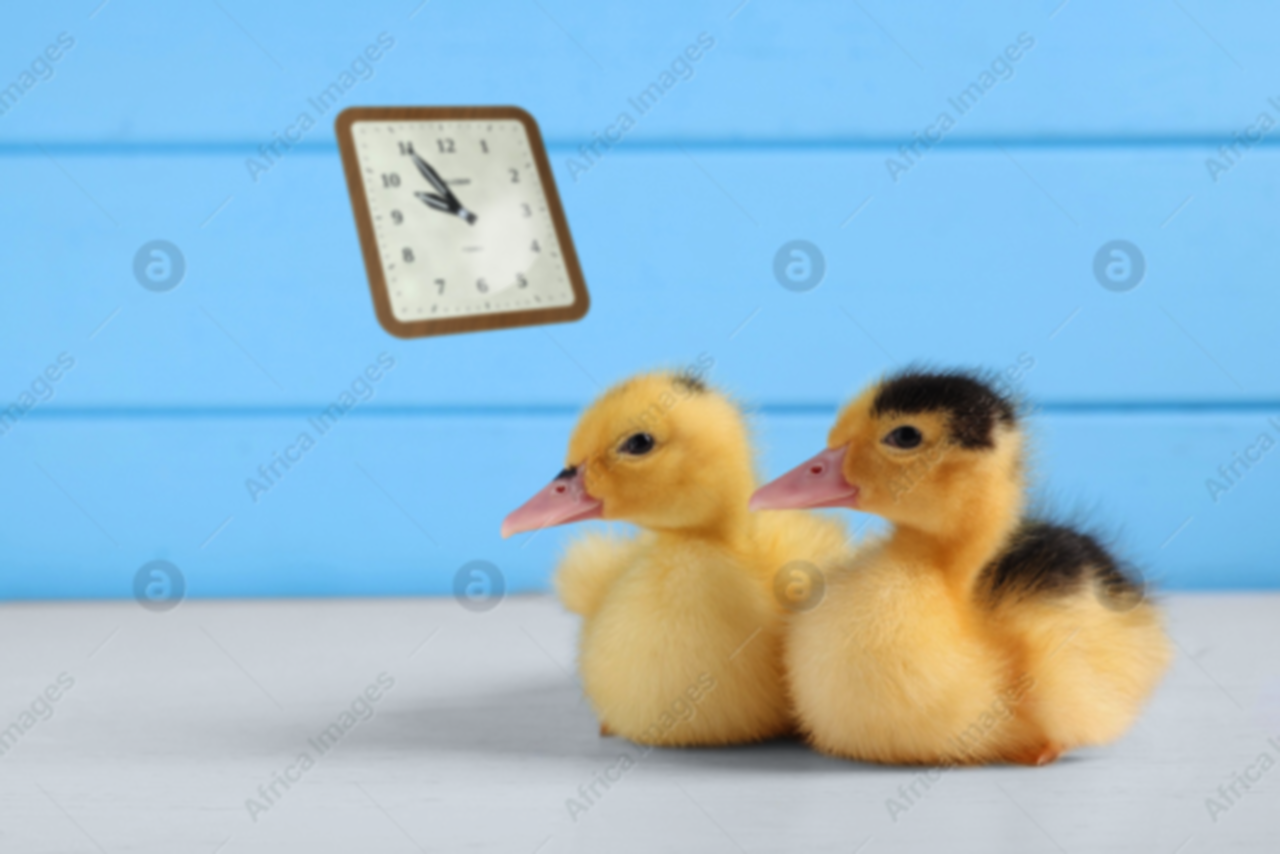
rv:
9.55
